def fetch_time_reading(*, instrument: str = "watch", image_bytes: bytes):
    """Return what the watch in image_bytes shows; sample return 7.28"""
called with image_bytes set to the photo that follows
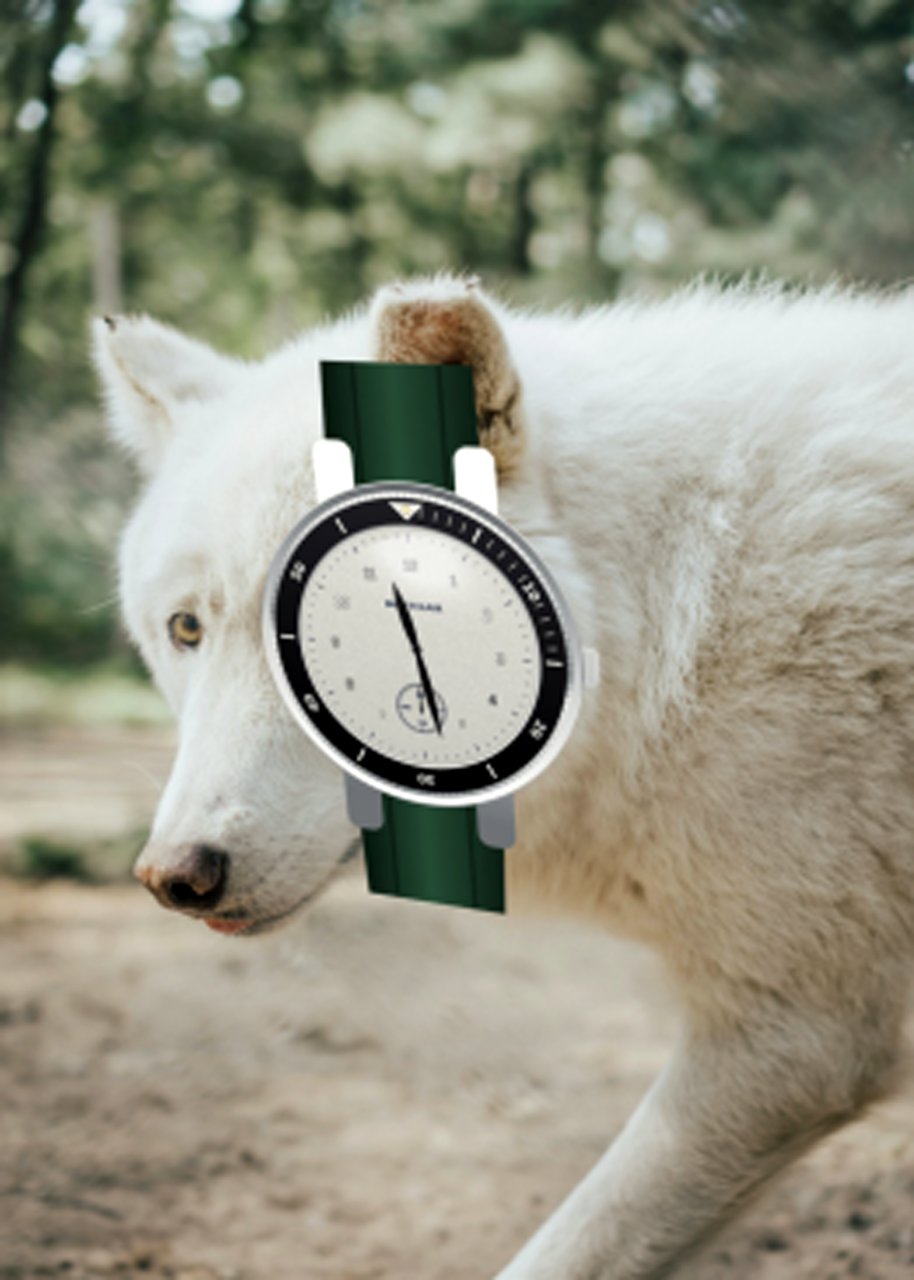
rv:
11.28
